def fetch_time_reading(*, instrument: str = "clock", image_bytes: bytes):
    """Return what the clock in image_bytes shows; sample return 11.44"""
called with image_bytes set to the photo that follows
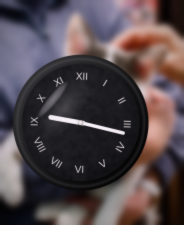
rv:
9.17
